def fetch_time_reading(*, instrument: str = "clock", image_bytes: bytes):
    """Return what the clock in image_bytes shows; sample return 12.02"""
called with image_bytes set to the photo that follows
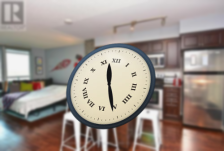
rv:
11.26
